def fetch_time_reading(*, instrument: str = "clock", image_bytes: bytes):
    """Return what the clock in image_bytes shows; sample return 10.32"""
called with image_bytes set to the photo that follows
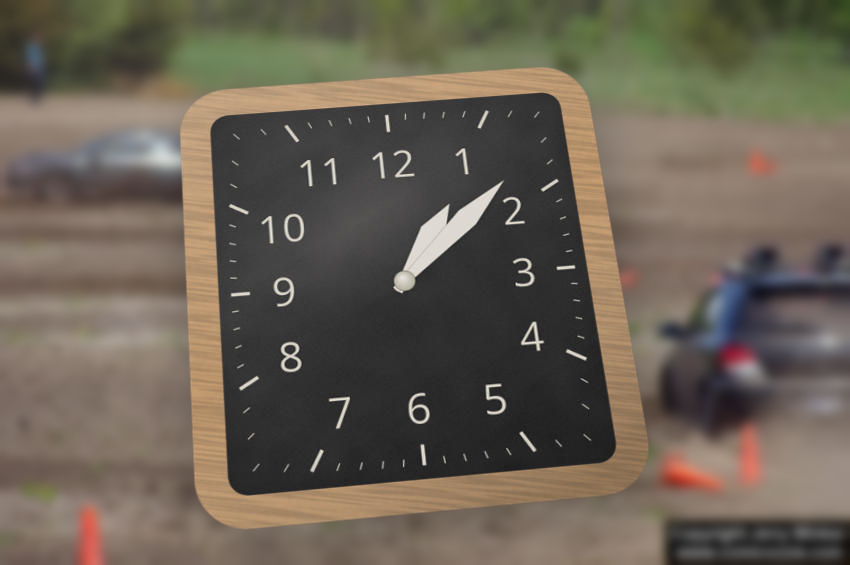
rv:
1.08
